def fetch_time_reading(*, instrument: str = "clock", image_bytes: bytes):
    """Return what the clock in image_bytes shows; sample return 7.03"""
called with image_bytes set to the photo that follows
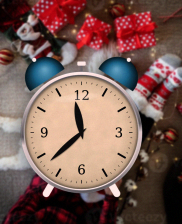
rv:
11.38
